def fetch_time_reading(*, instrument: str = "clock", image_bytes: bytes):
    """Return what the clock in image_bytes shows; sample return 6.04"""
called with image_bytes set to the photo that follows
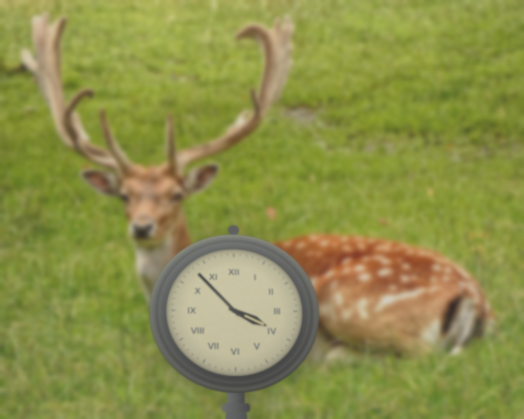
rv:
3.53
